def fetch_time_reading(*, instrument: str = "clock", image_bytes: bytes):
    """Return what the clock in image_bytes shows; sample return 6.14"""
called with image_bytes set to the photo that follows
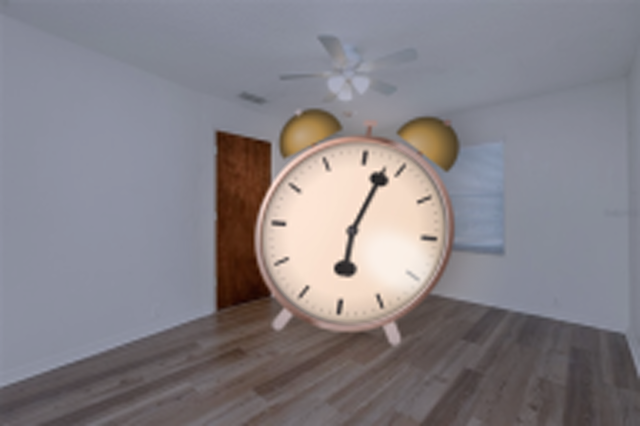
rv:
6.03
